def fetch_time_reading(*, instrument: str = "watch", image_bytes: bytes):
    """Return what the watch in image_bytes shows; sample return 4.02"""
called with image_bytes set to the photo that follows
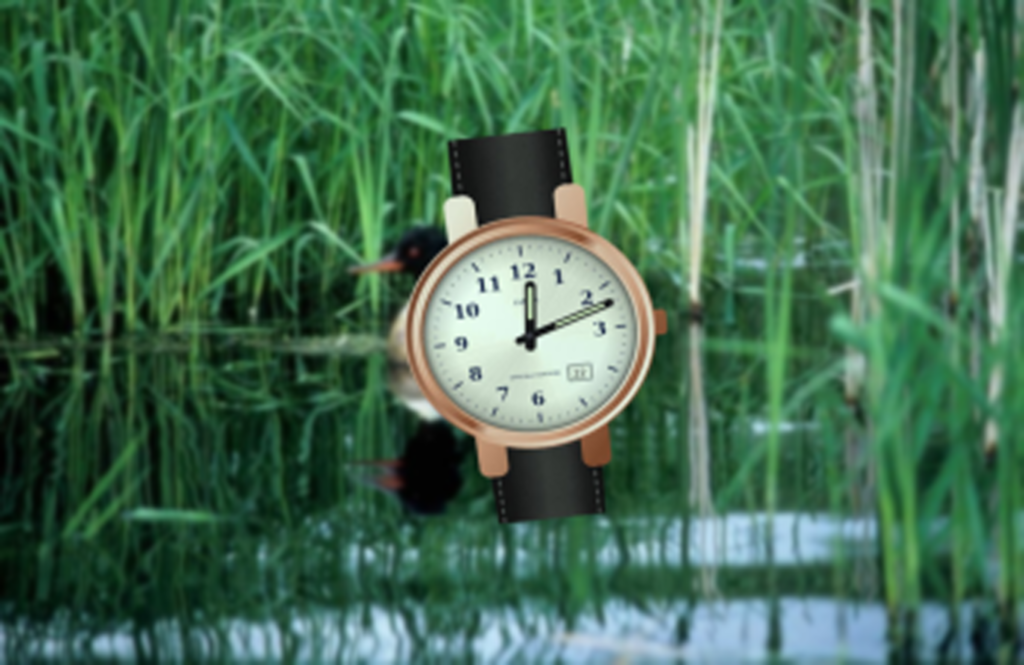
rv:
12.12
